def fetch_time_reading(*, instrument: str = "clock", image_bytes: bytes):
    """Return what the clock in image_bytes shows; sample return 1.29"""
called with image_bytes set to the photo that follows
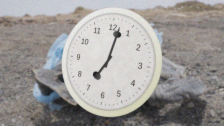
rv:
7.02
